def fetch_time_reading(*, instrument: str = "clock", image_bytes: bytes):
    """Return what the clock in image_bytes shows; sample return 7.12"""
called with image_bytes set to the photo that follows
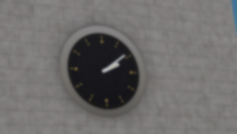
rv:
2.09
